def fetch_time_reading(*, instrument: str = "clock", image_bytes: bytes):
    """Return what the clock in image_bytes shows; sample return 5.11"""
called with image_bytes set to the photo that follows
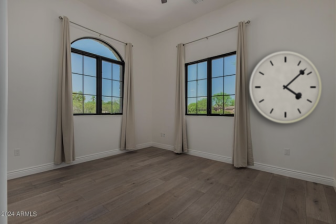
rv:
4.08
